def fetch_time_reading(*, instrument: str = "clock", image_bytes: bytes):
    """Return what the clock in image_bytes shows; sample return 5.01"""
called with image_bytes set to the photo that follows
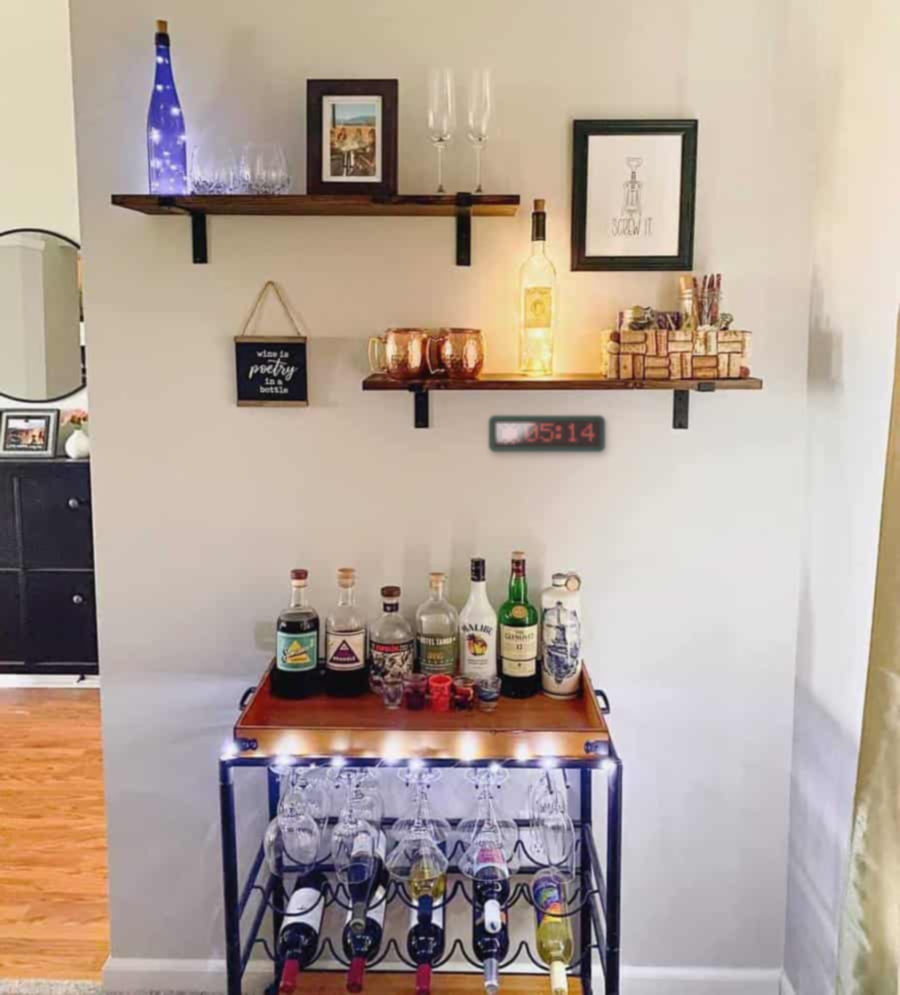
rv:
5.14
